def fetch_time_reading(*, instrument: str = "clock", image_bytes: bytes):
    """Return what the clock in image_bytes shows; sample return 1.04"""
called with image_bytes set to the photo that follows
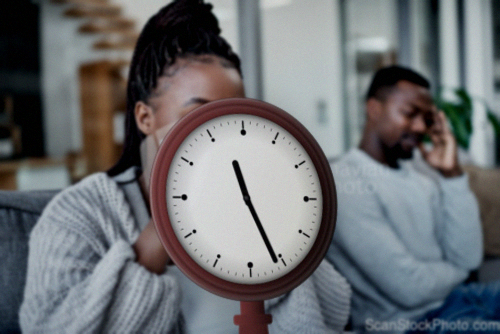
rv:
11.26
